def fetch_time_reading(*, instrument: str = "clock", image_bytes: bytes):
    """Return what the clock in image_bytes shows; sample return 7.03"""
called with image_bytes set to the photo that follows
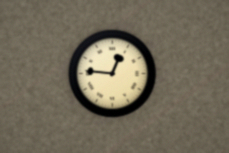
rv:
12.46
